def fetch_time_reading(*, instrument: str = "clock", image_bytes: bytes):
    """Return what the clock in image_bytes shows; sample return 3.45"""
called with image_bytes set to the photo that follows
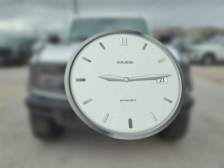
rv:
9.14
